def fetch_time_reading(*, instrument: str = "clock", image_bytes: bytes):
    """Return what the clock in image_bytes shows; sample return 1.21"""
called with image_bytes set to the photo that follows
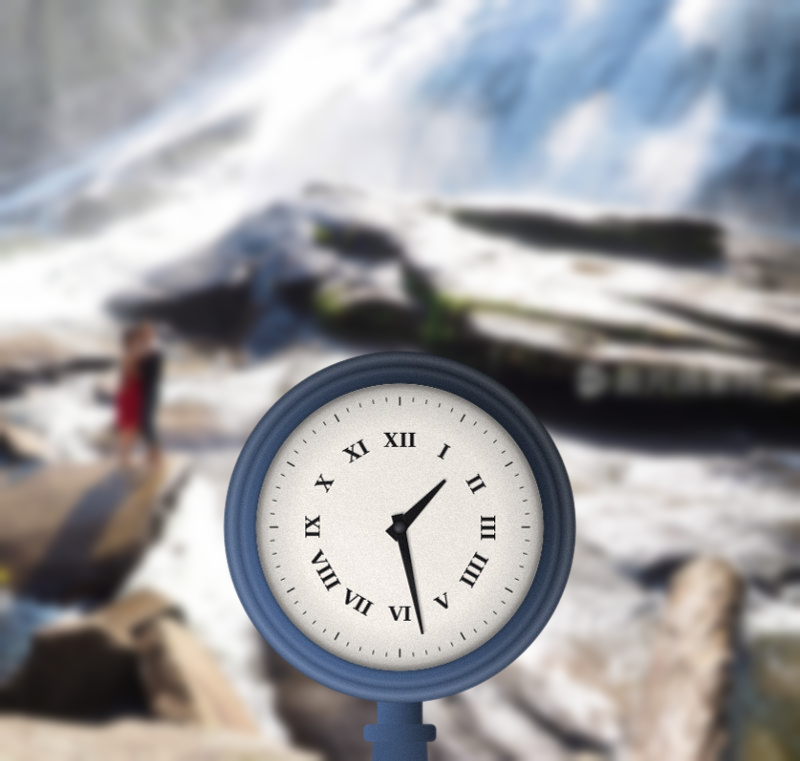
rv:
1.28
